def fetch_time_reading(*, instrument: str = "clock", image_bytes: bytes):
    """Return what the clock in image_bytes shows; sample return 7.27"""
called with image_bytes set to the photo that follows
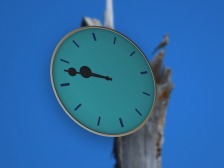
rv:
9.48
